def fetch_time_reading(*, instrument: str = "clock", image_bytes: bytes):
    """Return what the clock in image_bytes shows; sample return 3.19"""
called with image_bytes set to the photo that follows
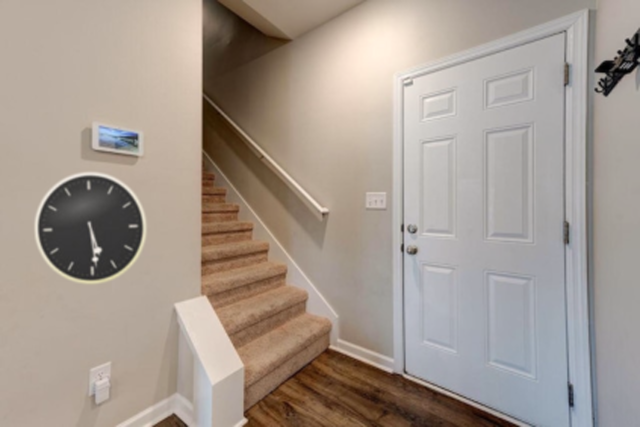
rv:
5.29
